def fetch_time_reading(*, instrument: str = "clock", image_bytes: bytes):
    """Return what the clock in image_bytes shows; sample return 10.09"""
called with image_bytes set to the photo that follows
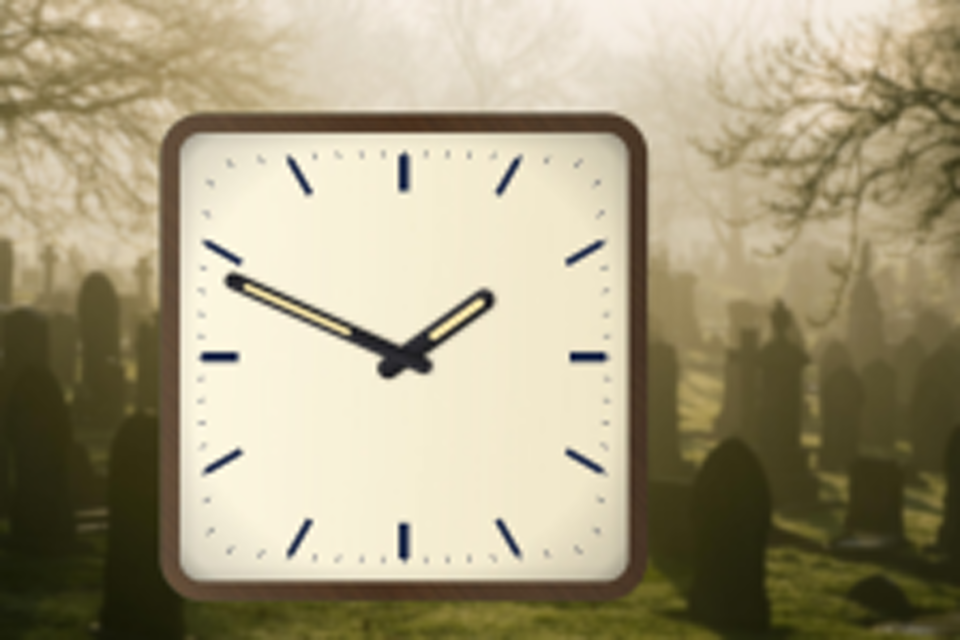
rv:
1.49
